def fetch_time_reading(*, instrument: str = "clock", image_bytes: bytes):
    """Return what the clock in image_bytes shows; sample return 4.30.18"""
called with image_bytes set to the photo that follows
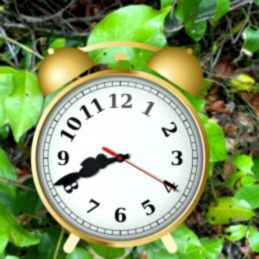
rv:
8.41.20
